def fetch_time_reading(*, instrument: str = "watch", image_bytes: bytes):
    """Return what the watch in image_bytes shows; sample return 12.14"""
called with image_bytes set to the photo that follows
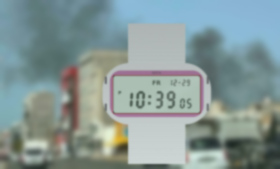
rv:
10.39
